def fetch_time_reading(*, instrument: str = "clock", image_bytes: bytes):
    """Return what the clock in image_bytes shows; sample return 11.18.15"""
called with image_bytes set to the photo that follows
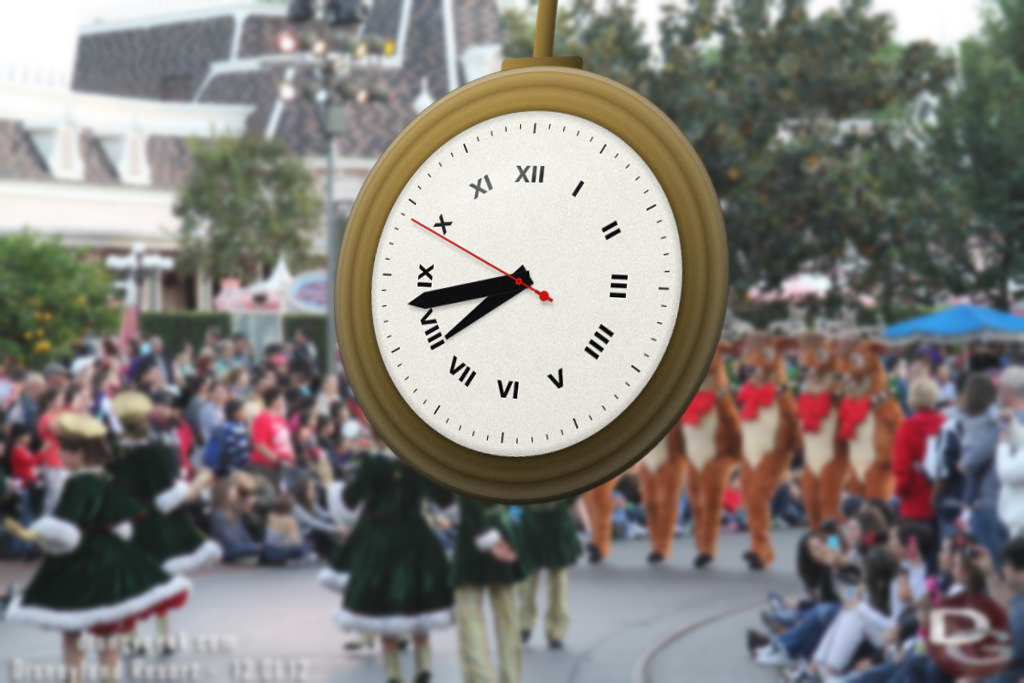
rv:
7.42.49
